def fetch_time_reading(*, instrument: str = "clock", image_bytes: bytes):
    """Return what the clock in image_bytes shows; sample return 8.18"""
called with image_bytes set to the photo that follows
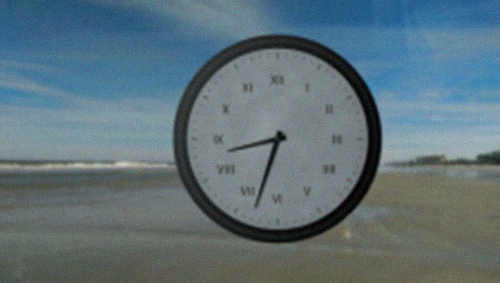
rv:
8.33
